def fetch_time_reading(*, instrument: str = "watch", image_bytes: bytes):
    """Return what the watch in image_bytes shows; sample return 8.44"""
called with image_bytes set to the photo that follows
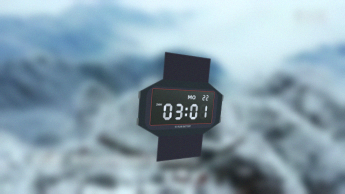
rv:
3.01
